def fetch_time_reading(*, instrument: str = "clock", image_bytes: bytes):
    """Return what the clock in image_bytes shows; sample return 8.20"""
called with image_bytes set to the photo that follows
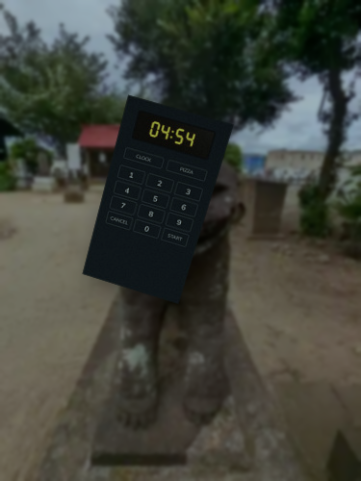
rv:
4.54
